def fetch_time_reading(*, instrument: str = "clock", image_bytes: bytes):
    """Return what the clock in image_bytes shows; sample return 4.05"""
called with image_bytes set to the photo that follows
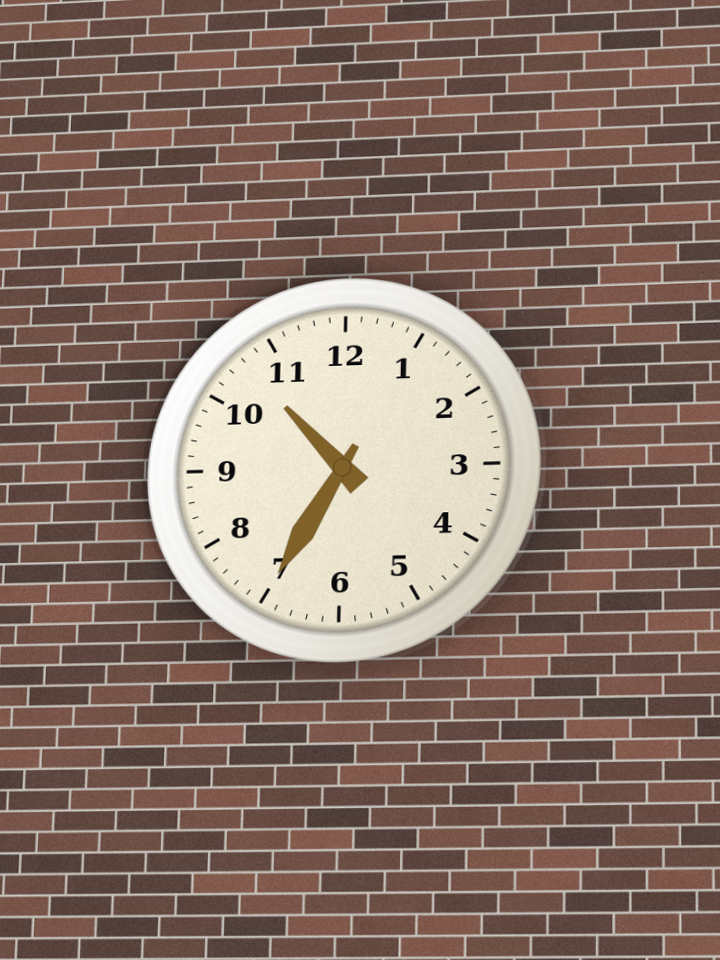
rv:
10.35
